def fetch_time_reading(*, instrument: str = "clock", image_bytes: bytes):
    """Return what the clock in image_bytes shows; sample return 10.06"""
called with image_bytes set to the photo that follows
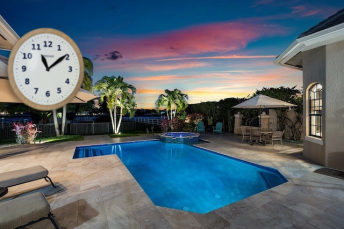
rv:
11.09
